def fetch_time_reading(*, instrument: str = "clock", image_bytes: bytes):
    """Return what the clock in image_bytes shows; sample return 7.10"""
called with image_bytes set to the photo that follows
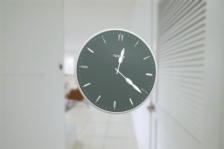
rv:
12.21
